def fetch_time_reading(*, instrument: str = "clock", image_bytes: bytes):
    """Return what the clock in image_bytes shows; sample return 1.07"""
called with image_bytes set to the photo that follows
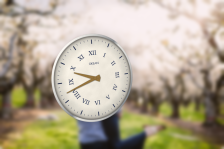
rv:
9.42
